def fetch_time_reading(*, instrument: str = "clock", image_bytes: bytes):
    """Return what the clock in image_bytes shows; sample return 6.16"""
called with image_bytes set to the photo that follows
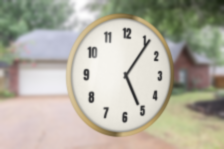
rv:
5.06
